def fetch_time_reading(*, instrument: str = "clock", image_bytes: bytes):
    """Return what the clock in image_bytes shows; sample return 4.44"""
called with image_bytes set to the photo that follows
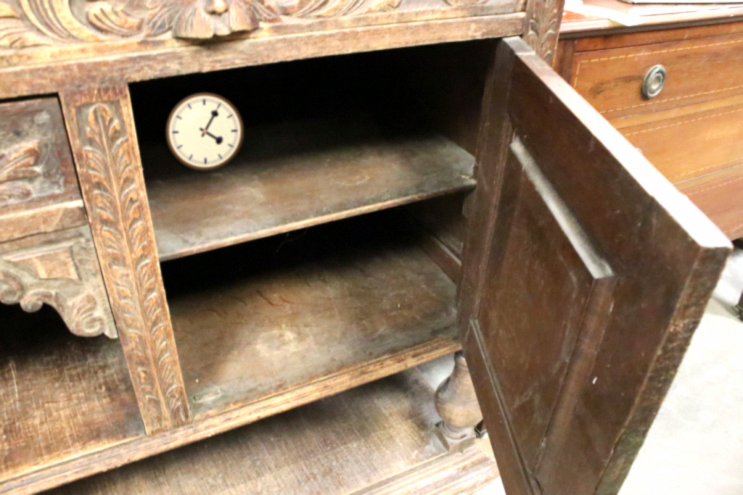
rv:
4.05
